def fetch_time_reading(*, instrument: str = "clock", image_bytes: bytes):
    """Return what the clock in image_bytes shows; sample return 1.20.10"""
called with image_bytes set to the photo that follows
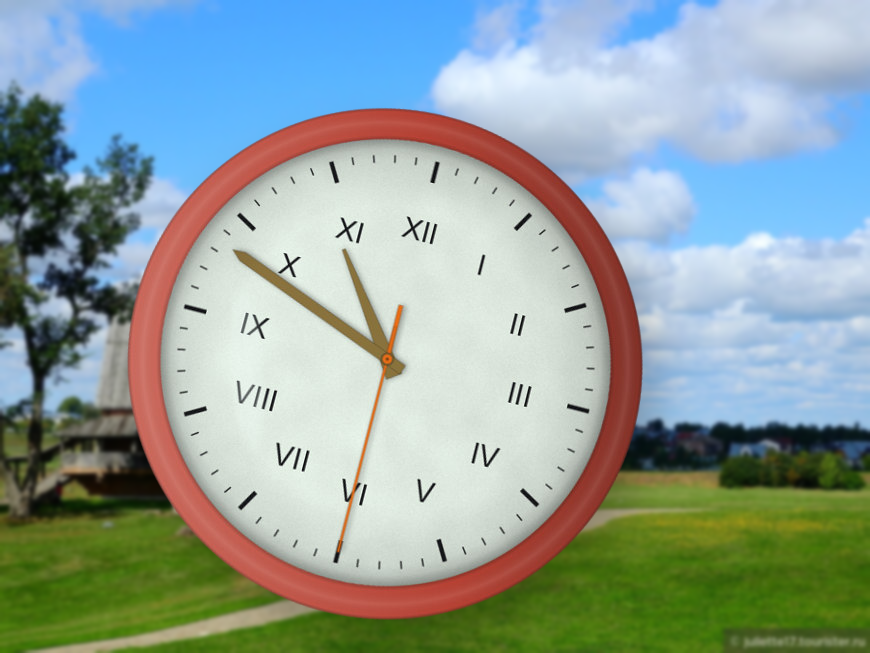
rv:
10.48.30
